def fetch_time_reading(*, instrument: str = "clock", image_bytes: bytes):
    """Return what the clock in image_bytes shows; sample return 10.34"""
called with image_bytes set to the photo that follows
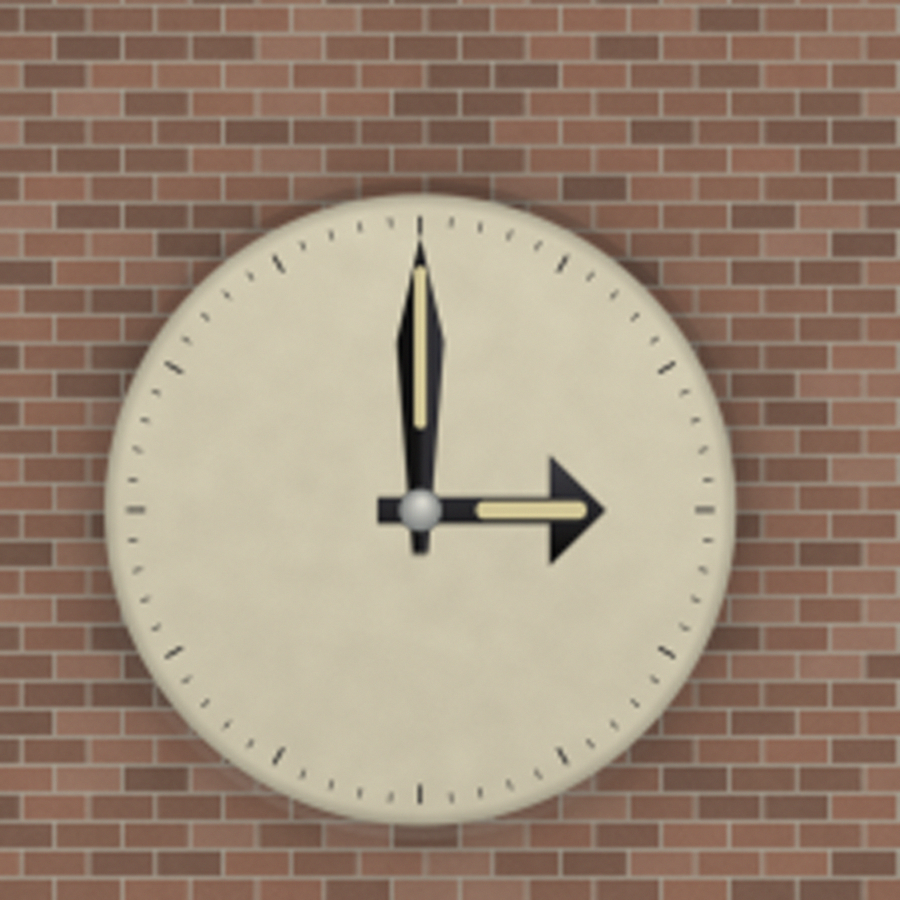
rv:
3.00
